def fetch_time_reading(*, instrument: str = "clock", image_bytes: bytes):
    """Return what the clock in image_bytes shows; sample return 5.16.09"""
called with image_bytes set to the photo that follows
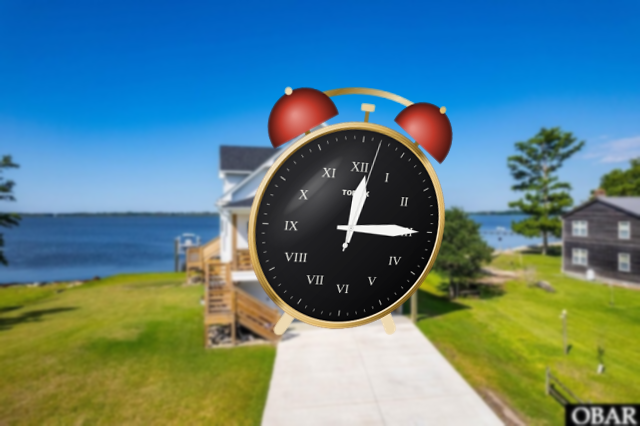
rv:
12.15.02
